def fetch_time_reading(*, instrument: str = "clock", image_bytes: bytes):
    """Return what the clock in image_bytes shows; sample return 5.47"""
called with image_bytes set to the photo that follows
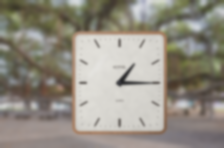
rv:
1.15
